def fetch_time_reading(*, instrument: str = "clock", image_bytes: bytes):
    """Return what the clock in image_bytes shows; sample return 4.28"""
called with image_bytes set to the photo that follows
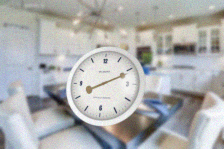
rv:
8.11
